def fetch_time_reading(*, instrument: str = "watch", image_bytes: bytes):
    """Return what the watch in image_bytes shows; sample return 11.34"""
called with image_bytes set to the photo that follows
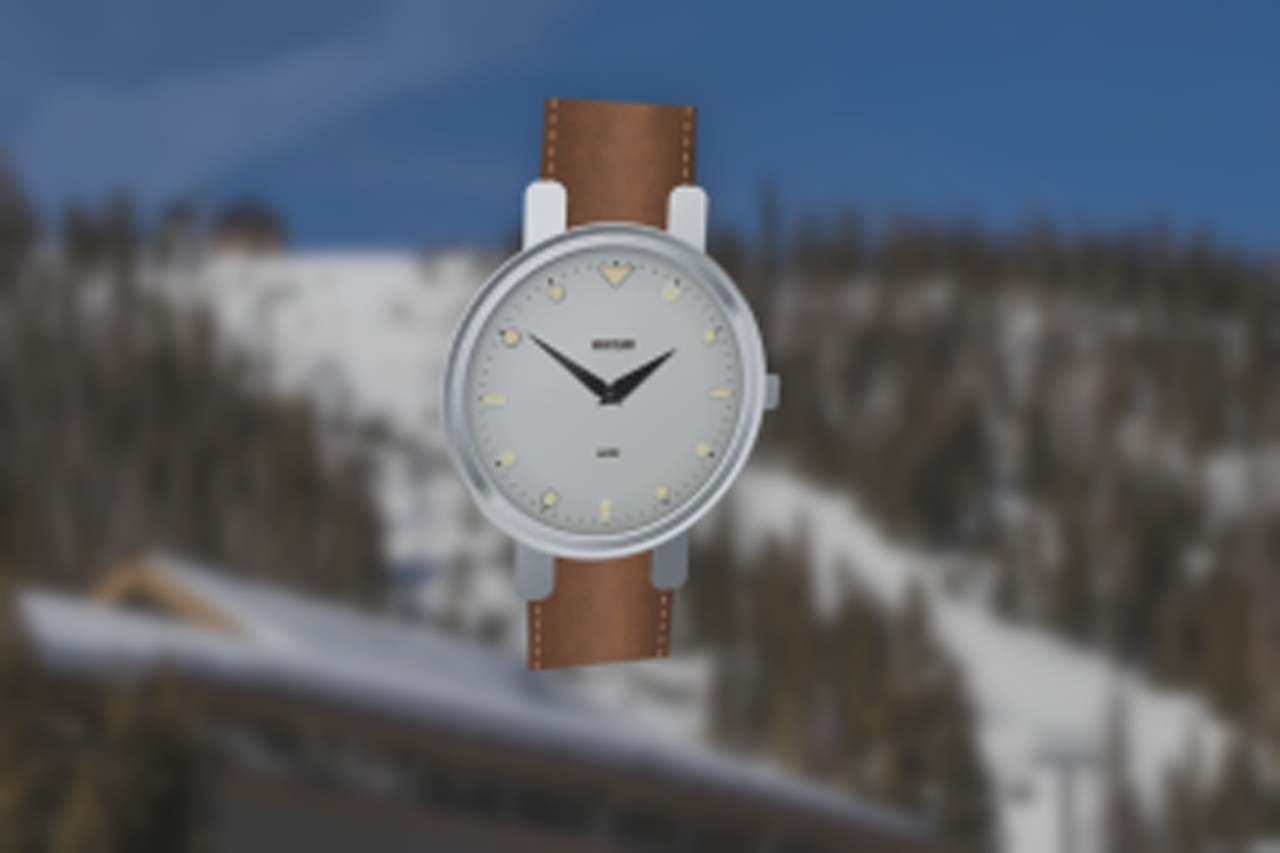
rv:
1.51
